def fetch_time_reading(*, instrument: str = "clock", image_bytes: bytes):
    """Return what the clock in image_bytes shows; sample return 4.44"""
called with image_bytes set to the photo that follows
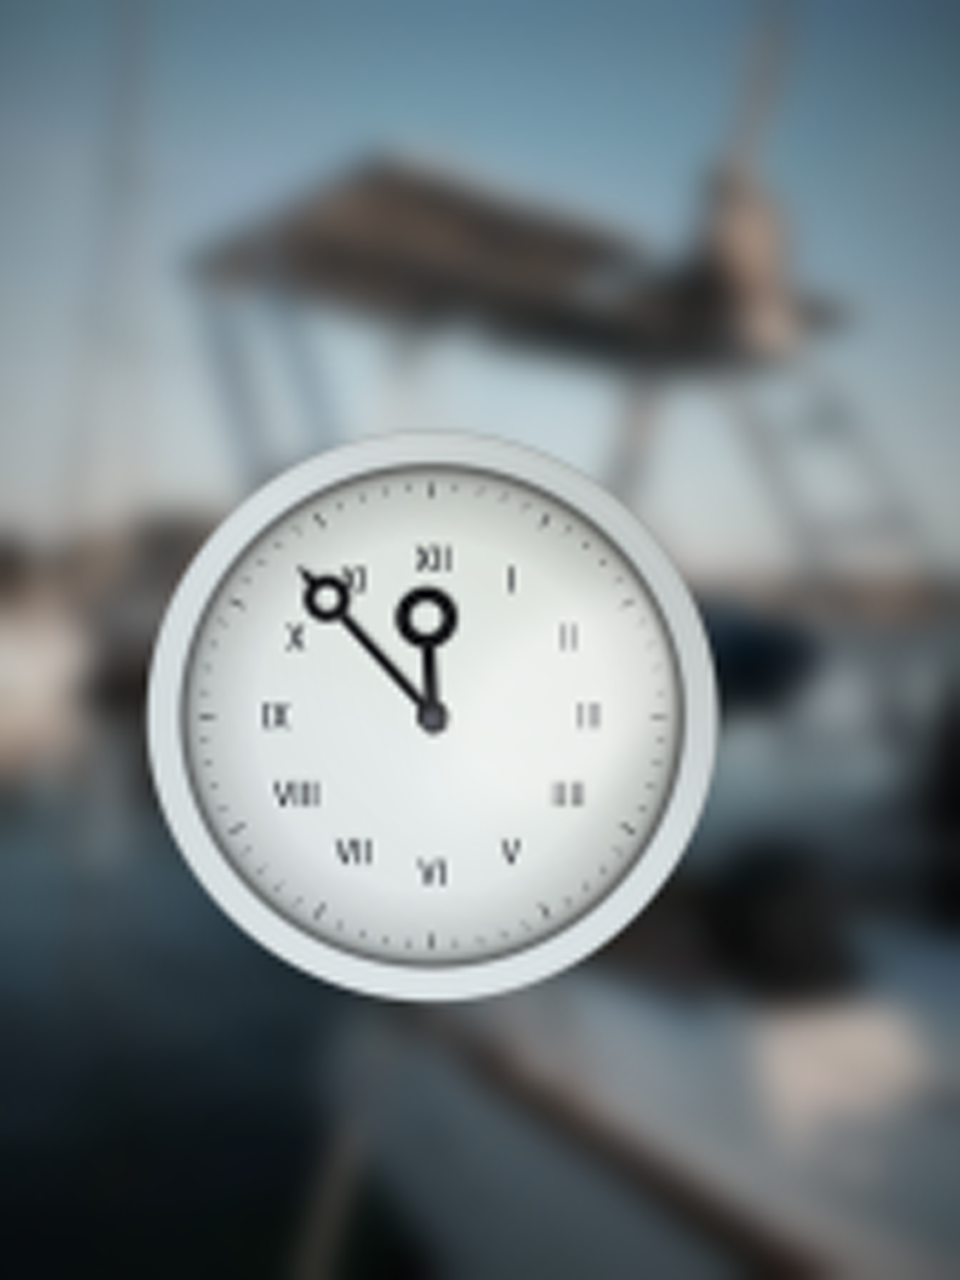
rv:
11.53
